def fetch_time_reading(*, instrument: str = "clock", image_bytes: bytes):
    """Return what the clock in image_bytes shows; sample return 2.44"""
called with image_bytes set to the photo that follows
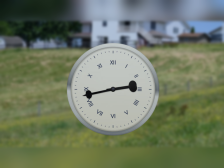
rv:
2.43
